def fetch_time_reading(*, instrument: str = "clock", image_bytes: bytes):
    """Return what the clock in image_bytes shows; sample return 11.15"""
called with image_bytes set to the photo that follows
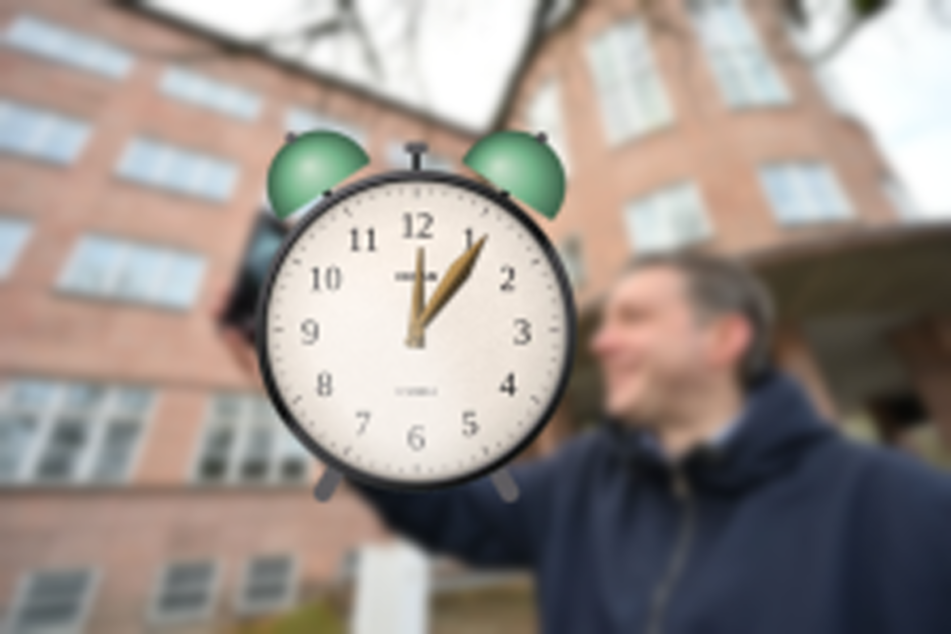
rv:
12.06
